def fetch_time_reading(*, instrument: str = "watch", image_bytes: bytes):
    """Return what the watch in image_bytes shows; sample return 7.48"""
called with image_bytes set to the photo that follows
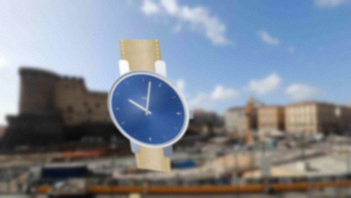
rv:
10.02
